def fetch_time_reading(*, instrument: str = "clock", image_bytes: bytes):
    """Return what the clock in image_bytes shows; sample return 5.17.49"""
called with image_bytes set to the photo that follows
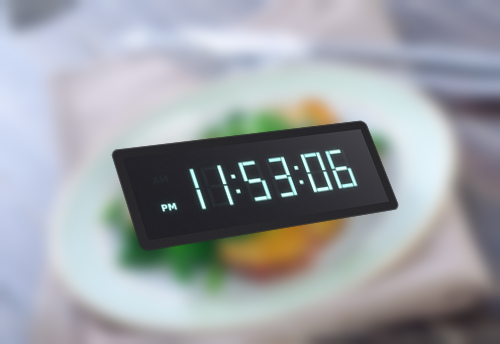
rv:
11.53.06
